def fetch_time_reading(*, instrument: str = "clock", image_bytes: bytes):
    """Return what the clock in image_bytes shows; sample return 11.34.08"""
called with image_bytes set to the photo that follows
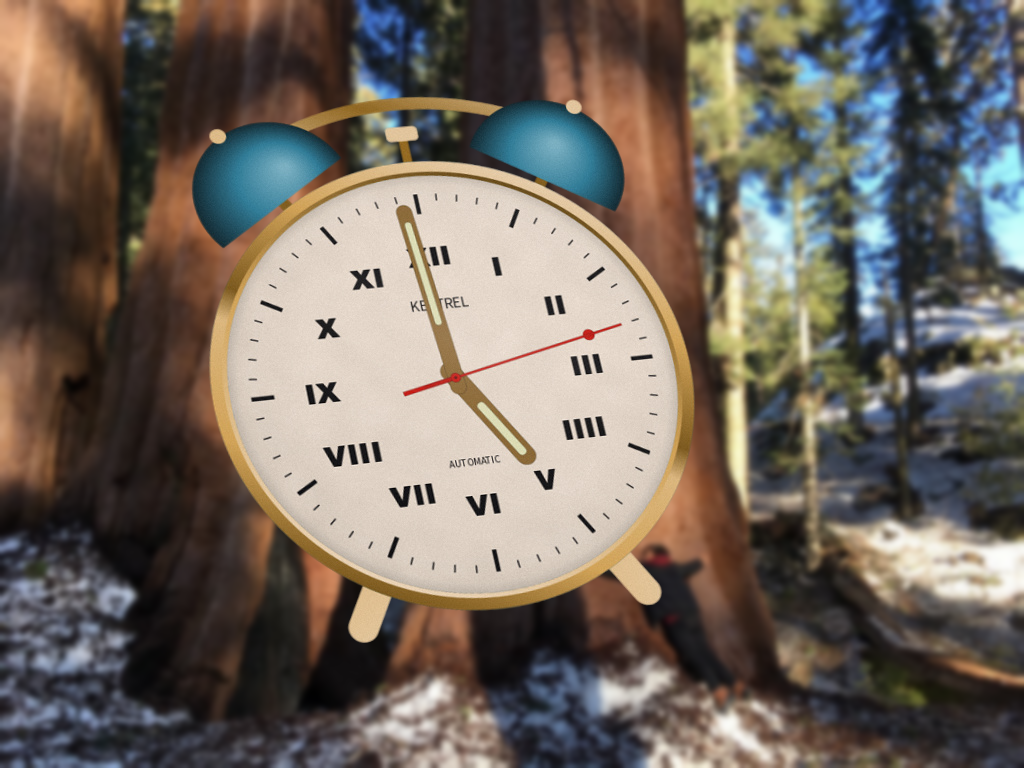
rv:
4.59.13
